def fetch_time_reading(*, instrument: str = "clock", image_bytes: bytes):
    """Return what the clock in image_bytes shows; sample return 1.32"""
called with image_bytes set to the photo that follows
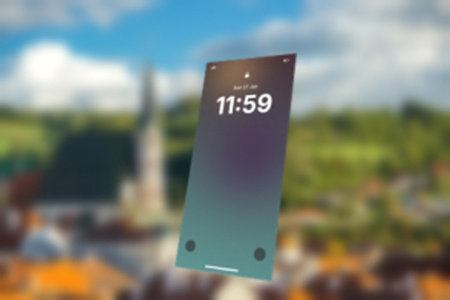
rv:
11.59
